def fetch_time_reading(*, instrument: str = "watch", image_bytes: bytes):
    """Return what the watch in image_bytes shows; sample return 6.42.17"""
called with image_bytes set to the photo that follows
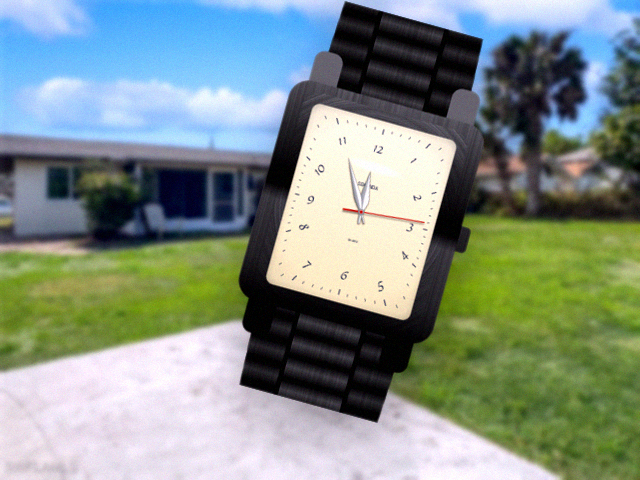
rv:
11.55.14
